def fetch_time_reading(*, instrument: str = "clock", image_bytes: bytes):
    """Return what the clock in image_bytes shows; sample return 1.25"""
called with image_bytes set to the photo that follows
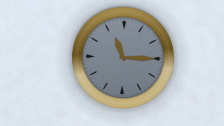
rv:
11.15
